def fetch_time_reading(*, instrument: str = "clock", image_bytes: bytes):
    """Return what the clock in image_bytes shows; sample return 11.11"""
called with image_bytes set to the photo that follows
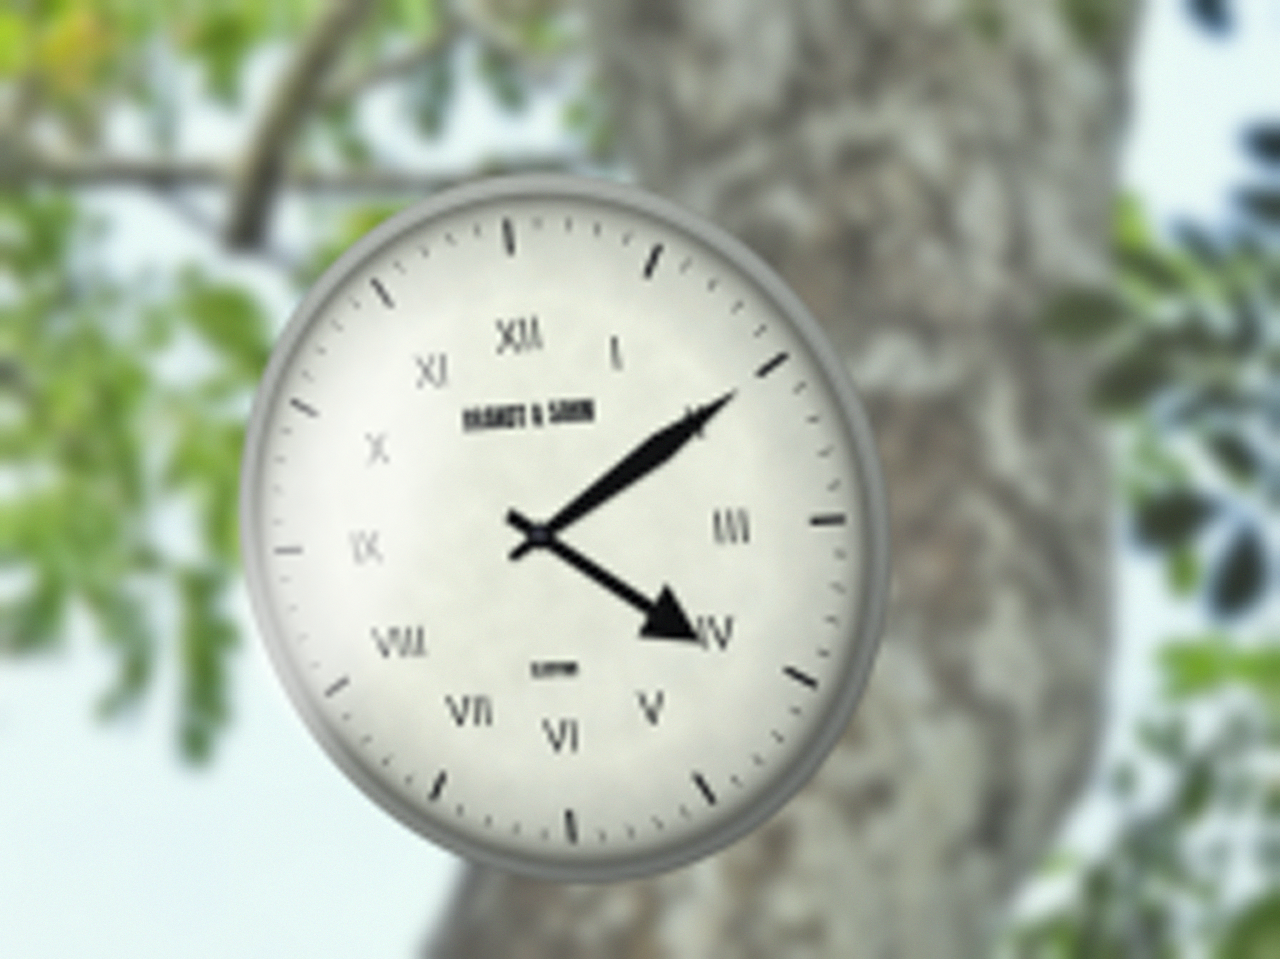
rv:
4.10
